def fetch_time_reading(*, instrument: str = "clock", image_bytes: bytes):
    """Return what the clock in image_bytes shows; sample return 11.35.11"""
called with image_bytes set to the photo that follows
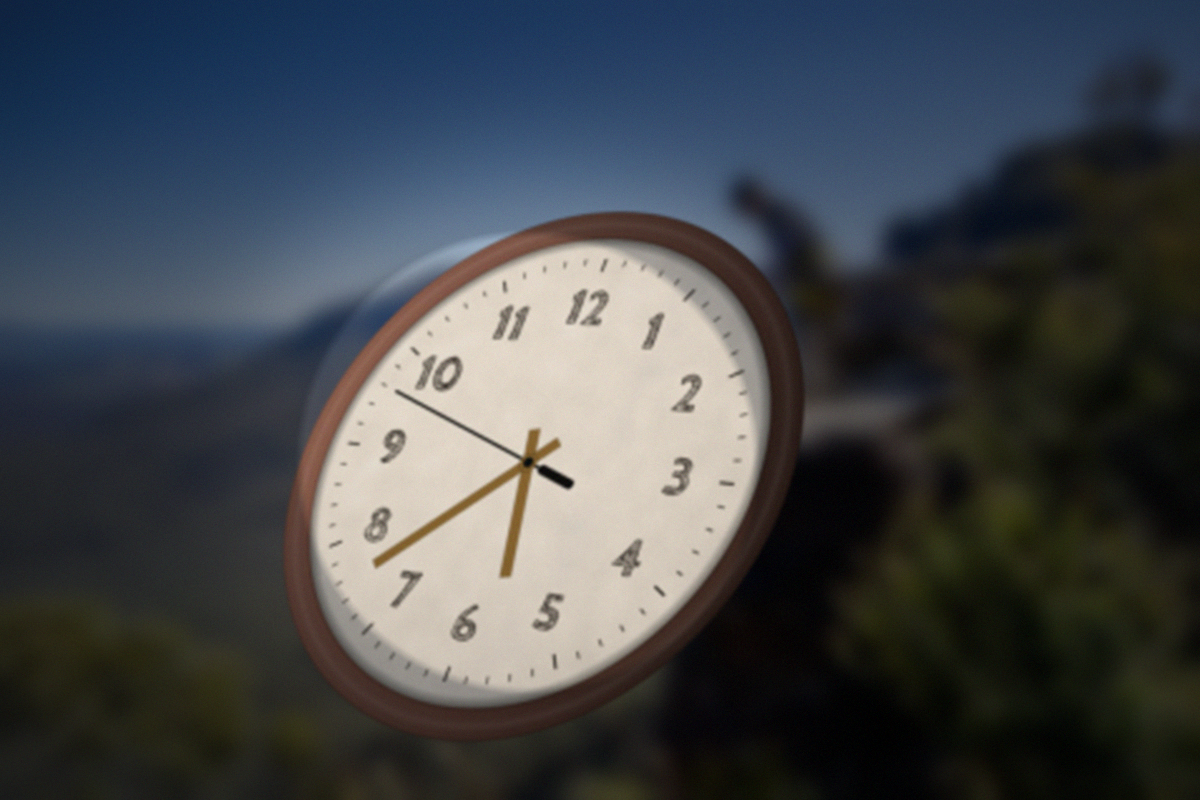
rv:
5.37.48
